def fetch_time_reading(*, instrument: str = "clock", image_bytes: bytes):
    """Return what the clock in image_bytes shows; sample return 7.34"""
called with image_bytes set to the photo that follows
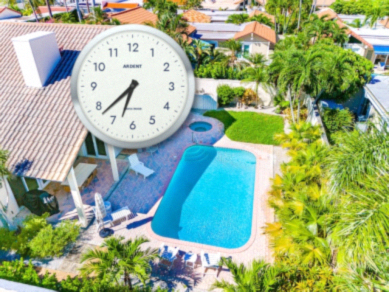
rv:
6.38
